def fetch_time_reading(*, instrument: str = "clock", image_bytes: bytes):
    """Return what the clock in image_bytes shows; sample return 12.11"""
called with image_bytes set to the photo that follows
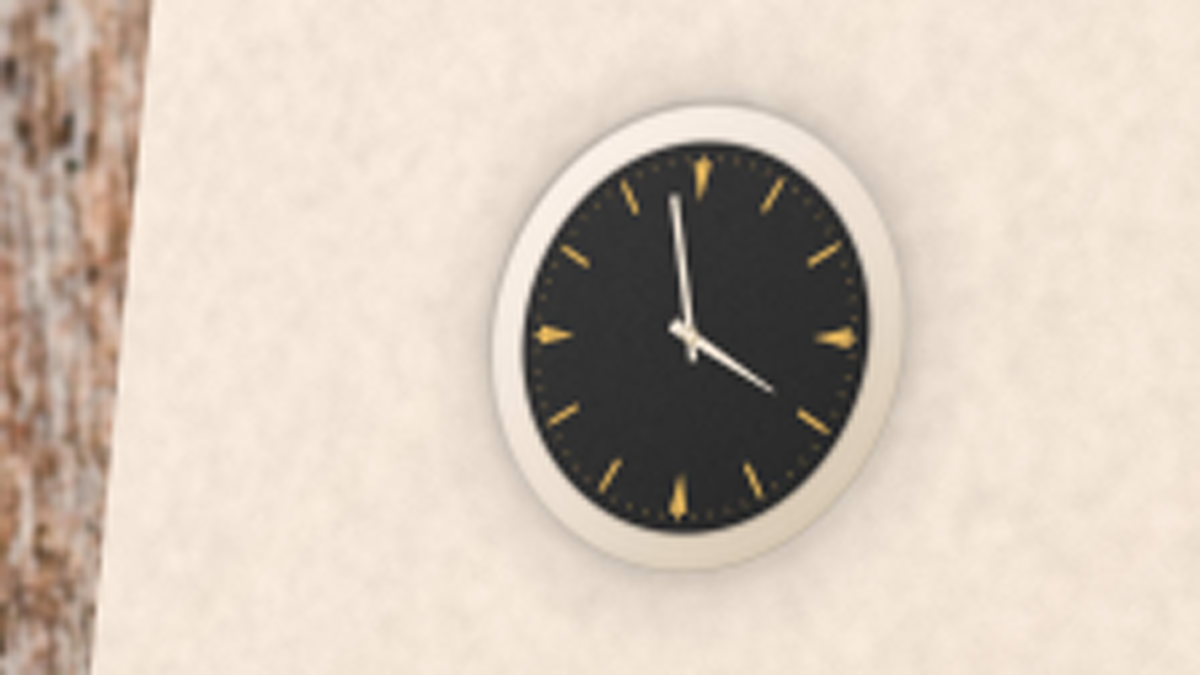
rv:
3.58
